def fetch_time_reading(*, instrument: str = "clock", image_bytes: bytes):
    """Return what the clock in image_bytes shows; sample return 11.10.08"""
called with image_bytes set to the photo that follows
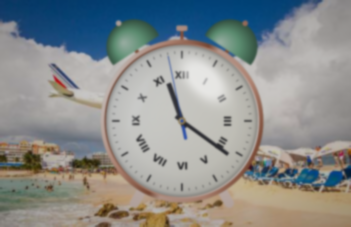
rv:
11.20.58
